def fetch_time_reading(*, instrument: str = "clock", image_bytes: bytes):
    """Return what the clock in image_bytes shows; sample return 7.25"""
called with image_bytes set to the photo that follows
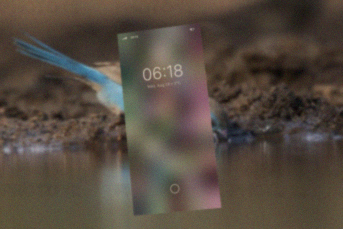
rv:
6.18
